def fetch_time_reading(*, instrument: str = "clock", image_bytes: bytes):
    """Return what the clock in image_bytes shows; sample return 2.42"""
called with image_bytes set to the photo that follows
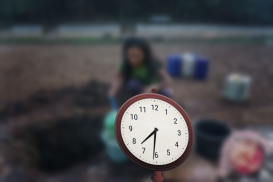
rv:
7.31
